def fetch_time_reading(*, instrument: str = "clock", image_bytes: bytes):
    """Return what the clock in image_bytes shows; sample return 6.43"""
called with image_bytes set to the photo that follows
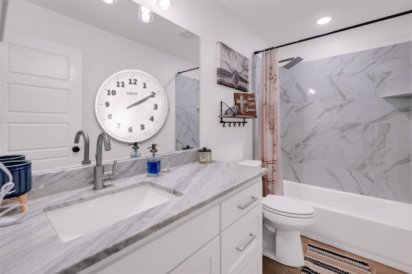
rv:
2.10
